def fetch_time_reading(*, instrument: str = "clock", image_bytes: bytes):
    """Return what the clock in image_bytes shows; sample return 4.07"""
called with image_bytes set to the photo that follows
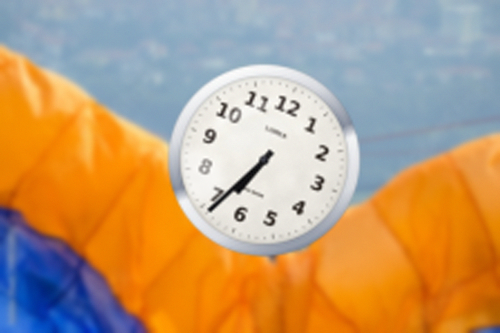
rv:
6.34
